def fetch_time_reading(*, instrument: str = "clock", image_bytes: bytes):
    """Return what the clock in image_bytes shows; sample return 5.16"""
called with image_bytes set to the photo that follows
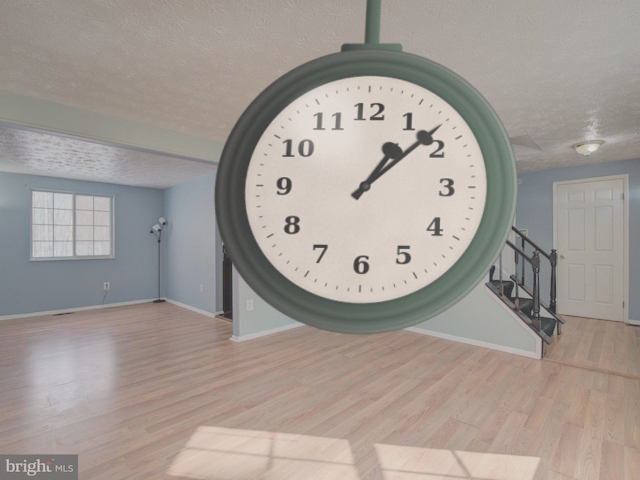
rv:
1.08
